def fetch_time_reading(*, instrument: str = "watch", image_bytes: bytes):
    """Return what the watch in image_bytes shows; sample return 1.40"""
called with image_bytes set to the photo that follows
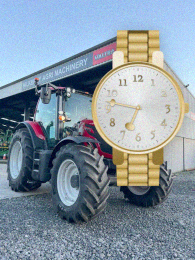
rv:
6.47
